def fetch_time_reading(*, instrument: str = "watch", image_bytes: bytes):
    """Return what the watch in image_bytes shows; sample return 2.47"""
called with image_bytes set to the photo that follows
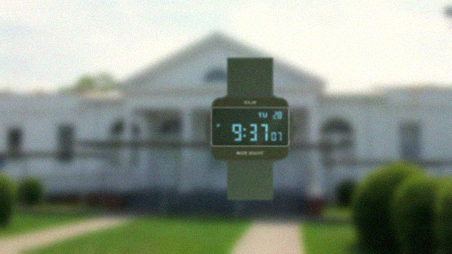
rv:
9.37
